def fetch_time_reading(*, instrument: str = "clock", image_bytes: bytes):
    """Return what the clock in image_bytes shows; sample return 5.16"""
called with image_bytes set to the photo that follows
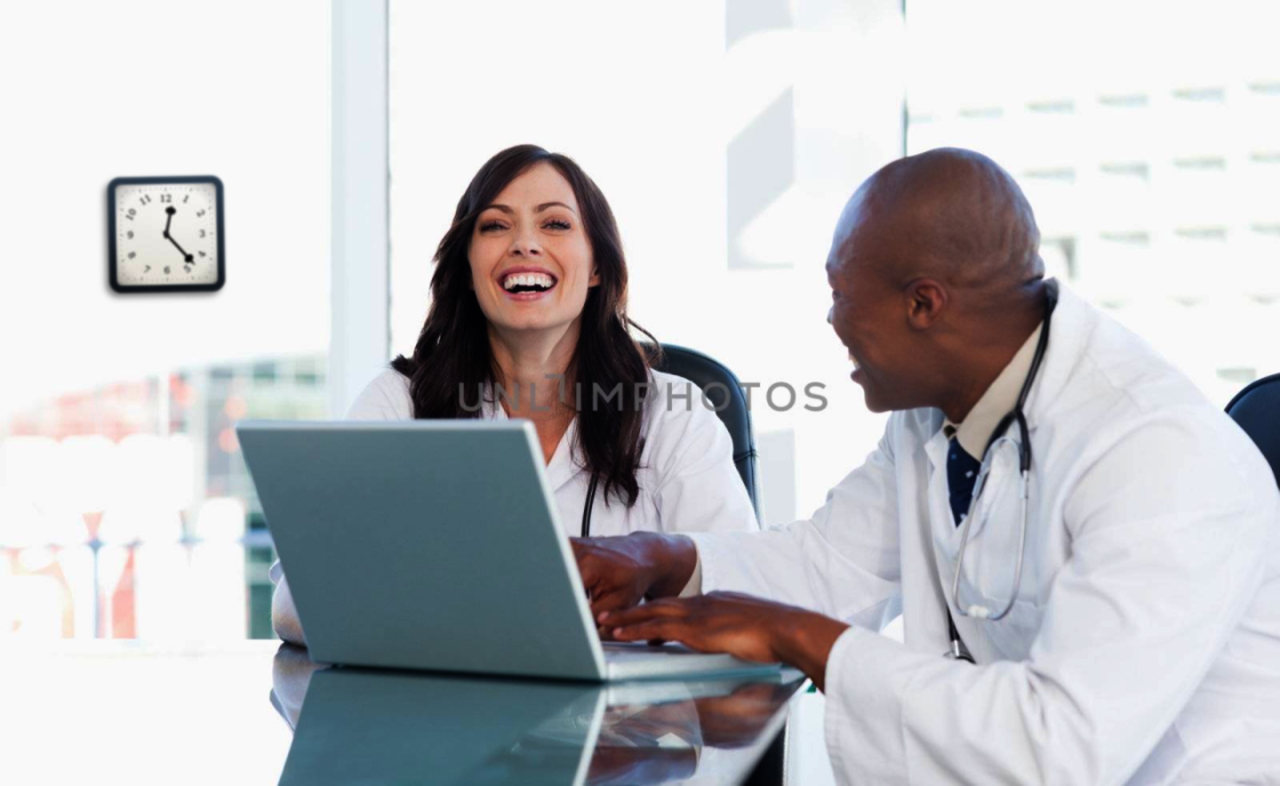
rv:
12.23
